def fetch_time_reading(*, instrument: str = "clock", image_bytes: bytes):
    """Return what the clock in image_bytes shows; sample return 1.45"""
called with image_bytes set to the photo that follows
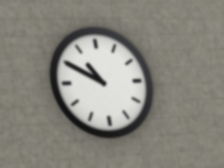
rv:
10.50
